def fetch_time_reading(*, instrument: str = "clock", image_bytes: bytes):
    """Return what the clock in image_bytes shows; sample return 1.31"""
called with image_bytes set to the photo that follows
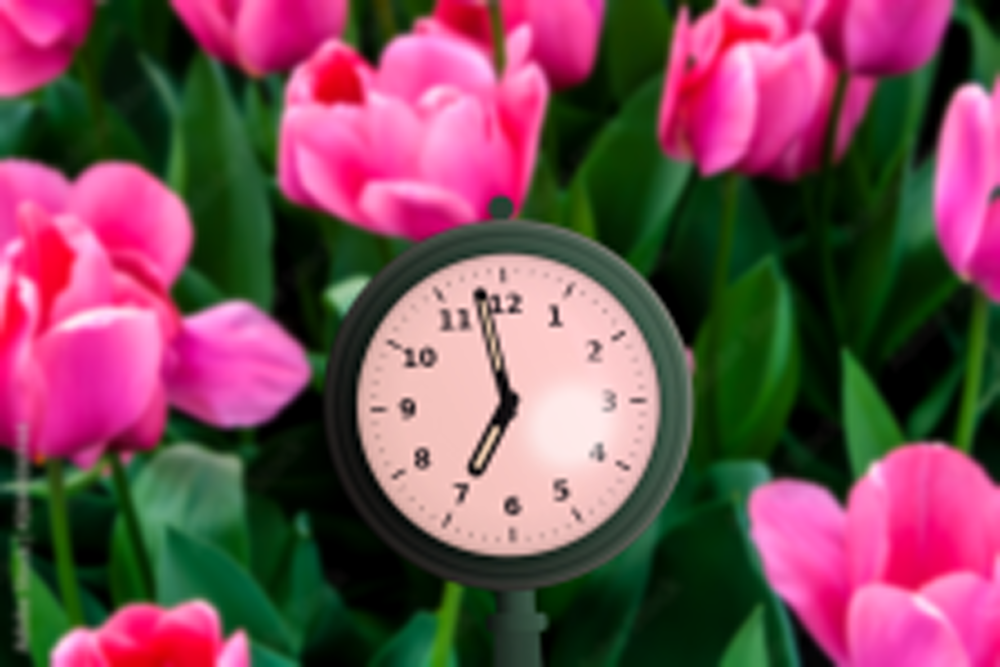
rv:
6.58
